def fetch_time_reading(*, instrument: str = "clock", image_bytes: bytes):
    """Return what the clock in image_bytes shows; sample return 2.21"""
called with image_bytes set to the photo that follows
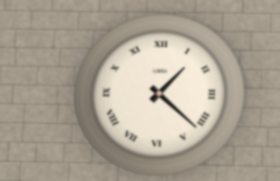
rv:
1.22
